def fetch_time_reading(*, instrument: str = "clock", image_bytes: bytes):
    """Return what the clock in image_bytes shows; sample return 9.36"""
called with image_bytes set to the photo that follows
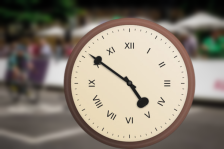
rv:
4.51
